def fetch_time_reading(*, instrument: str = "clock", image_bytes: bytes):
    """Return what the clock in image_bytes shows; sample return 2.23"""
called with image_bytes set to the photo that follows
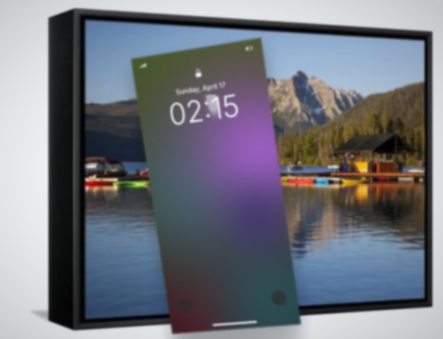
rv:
2.15
